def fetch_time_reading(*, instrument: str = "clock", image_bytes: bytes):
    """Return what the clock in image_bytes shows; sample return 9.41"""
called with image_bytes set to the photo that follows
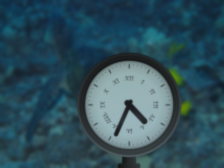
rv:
4.34
